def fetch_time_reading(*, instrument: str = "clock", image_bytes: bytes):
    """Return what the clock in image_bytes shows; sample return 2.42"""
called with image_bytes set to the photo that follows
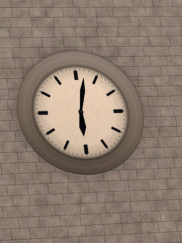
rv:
6.02
